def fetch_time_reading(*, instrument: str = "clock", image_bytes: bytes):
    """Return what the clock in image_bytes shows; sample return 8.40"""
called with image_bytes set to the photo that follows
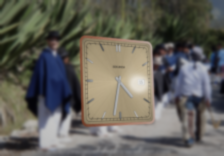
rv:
4.32
